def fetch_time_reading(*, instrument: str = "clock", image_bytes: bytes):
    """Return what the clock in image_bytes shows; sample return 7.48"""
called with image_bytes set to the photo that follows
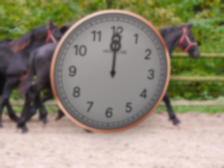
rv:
12.00
